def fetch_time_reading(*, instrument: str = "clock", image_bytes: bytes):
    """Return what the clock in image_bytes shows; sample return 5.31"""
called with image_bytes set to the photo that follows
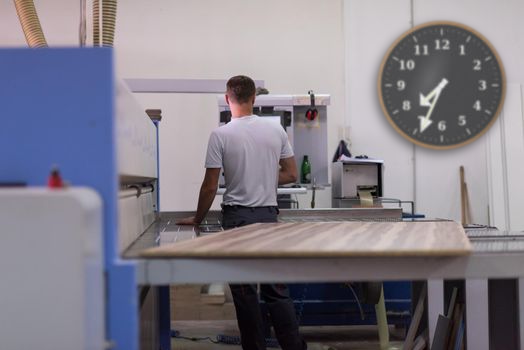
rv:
7.34
